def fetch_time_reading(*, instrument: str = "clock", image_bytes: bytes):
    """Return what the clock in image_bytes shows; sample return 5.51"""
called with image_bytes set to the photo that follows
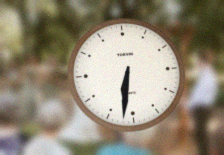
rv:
6.32
